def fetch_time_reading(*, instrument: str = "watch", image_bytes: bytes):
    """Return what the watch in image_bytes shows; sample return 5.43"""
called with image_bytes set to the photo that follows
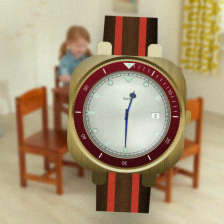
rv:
12.30
